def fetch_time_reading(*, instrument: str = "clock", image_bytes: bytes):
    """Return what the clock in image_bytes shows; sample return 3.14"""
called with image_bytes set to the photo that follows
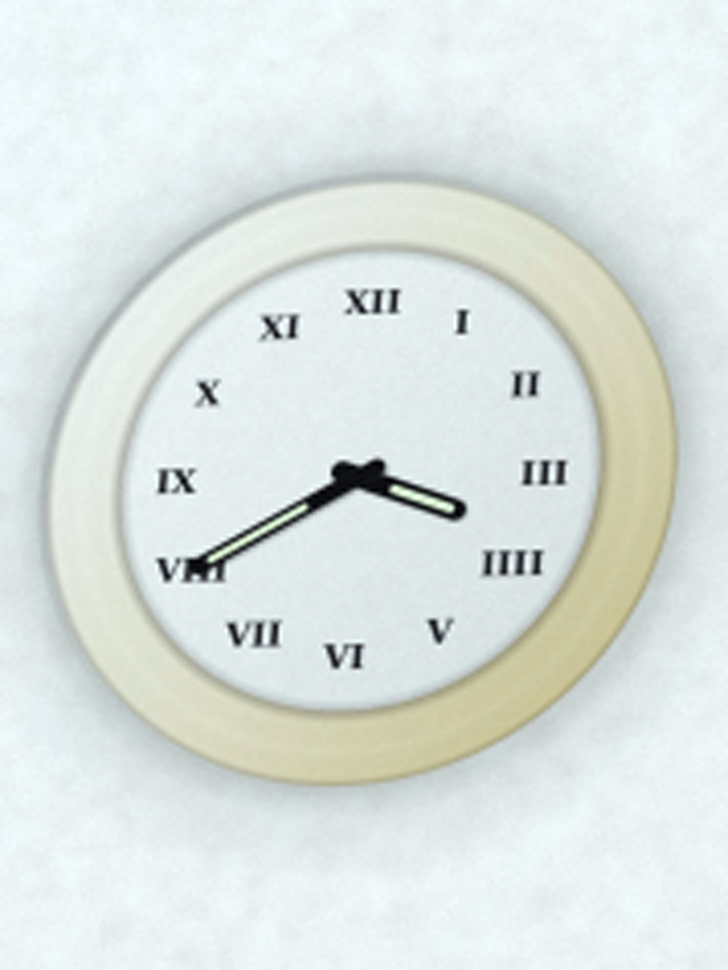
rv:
3.40
